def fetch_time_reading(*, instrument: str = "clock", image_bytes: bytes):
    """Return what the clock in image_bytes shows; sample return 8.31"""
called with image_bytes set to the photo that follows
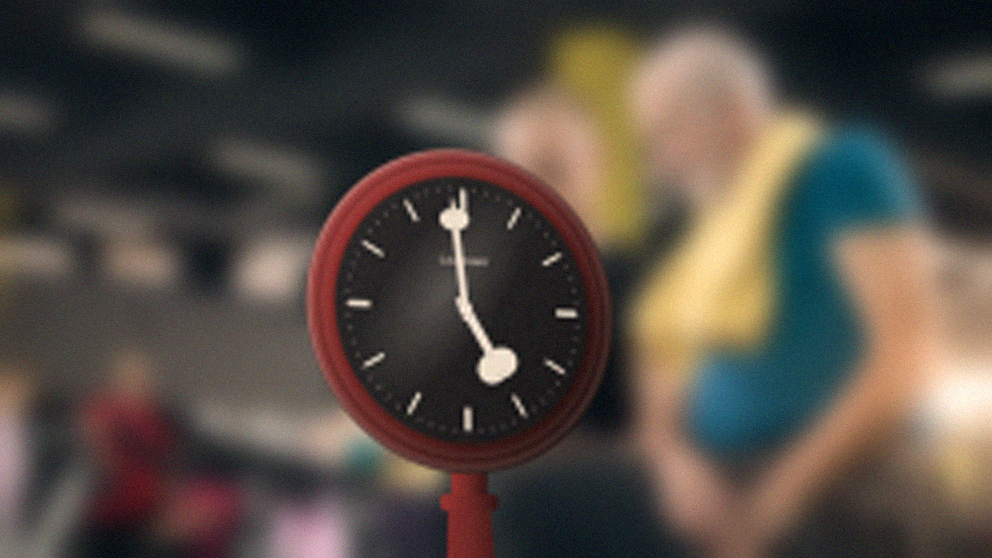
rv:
4.59
